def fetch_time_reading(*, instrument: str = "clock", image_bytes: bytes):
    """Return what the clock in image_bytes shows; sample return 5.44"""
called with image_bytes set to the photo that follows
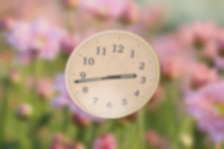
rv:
2.43
